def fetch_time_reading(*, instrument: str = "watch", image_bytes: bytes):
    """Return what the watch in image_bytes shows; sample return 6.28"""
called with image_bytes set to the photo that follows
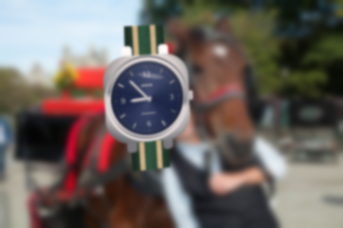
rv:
8.53
